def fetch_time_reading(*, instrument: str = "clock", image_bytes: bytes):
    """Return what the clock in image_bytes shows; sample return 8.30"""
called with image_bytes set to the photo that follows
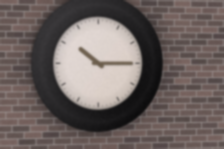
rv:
10.15
